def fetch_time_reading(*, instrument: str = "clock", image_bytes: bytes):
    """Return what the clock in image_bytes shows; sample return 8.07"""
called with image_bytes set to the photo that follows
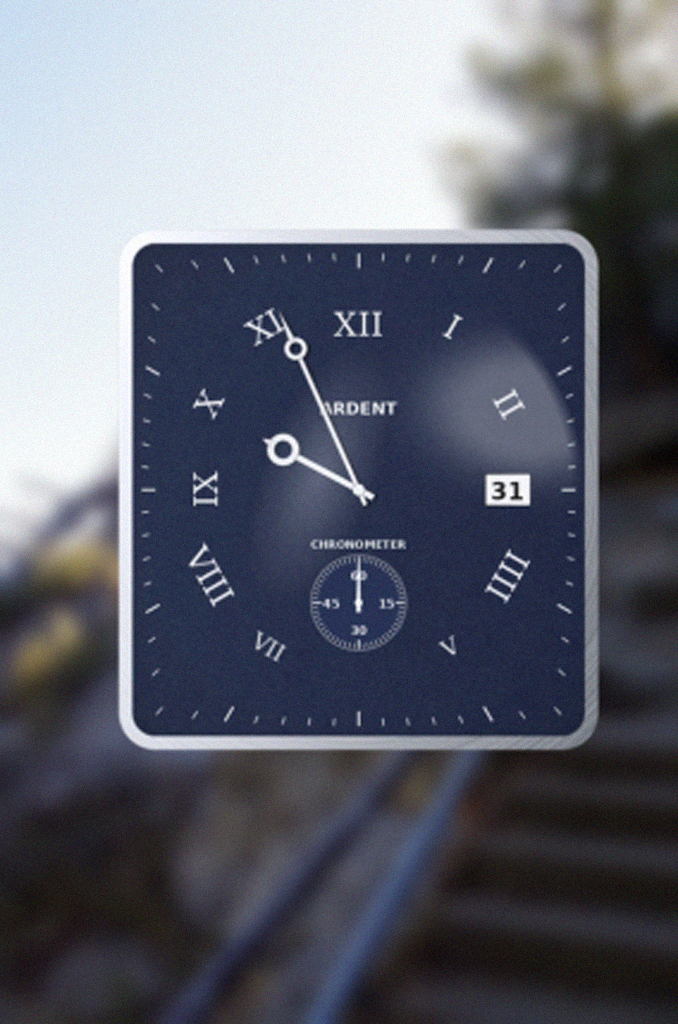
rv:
9.56
